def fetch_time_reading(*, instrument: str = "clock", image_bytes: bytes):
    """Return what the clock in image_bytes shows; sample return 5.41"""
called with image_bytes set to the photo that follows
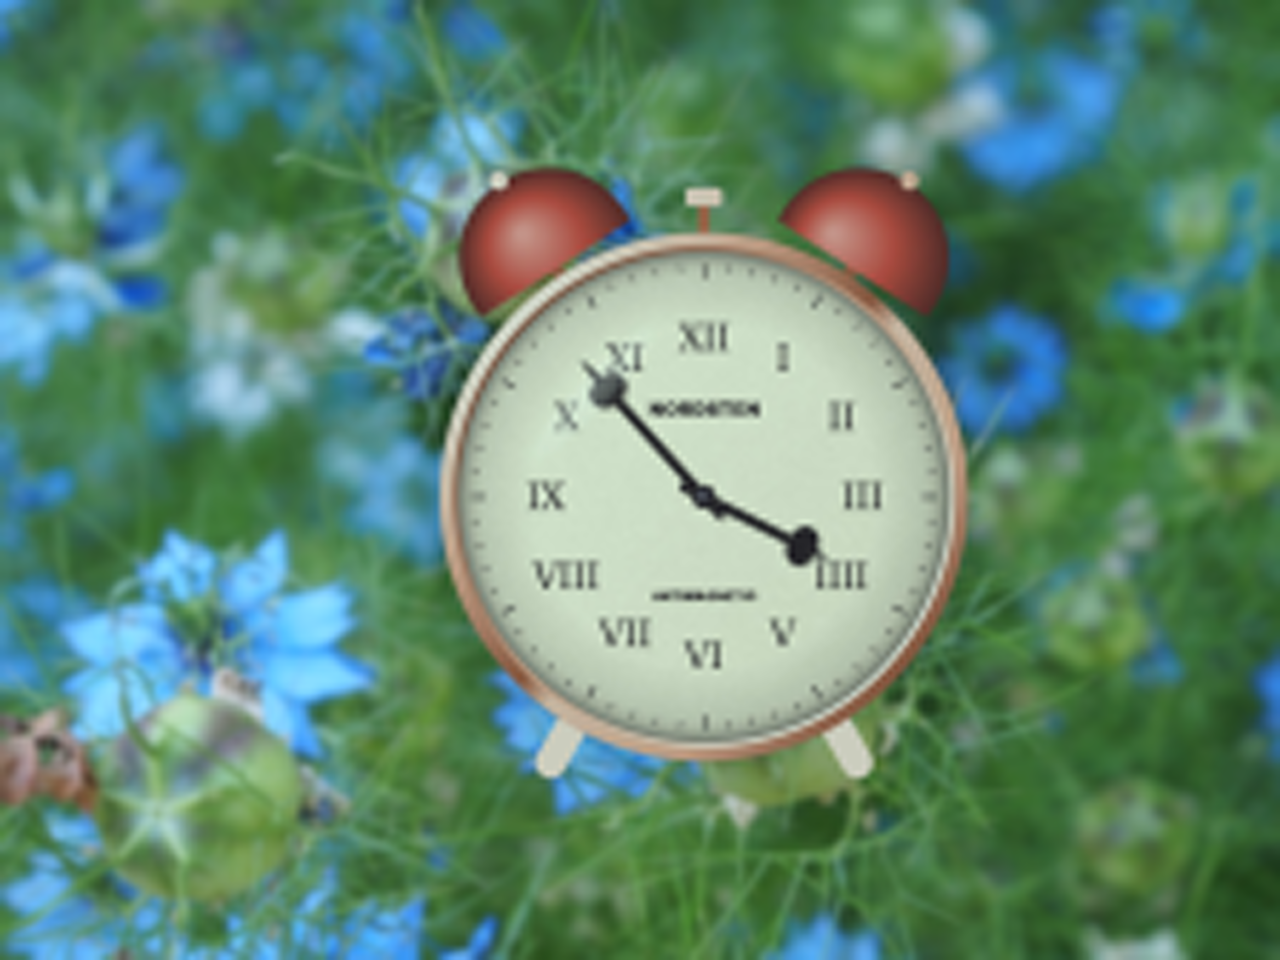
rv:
3.53
